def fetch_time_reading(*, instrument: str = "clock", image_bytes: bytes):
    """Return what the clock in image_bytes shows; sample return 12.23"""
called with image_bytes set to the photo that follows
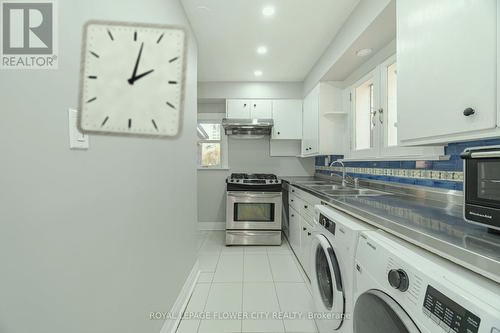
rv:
2.02
